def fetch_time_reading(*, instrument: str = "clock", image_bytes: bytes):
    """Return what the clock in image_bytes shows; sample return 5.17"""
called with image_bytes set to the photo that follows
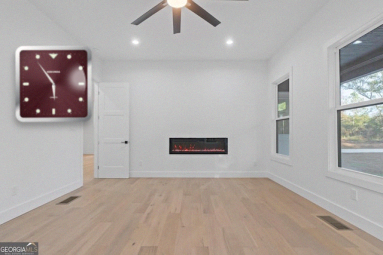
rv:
5.54
